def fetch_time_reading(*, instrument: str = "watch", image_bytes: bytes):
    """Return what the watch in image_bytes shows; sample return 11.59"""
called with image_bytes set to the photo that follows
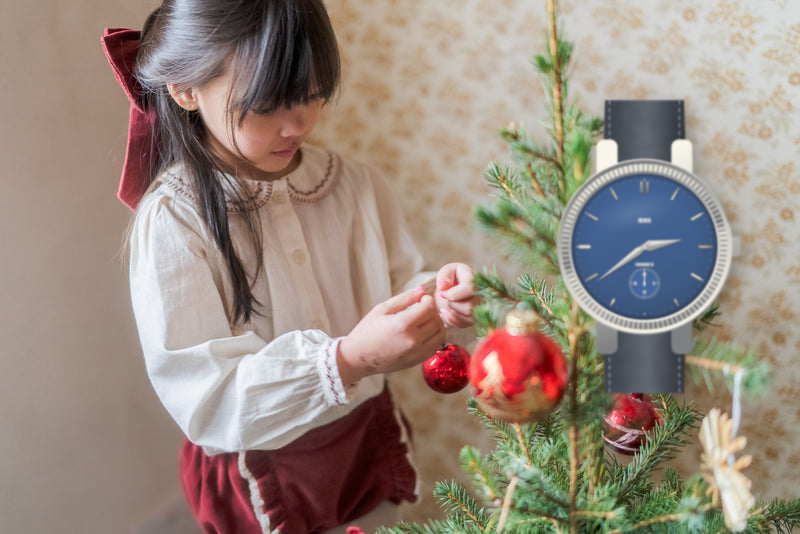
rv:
2.39
